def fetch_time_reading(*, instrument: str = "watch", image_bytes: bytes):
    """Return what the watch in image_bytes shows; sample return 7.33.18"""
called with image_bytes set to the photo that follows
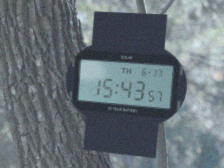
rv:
15.43.57
